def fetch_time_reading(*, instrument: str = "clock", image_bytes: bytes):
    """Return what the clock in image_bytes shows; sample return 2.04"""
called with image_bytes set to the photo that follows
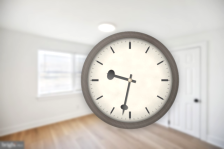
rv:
9.32
